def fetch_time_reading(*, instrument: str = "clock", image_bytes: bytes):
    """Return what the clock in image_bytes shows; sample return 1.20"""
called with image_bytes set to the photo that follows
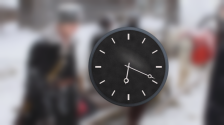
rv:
6.19
